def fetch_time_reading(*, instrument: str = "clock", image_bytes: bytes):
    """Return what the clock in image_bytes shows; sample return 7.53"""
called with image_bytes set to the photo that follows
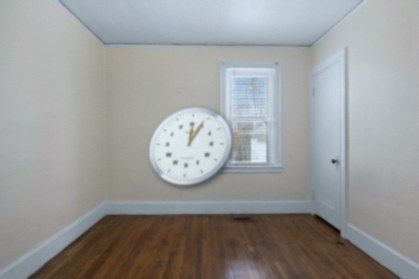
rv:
12.04
